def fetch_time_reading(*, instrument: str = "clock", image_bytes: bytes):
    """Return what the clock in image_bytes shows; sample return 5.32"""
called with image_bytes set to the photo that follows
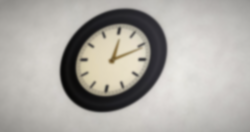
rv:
12.11
